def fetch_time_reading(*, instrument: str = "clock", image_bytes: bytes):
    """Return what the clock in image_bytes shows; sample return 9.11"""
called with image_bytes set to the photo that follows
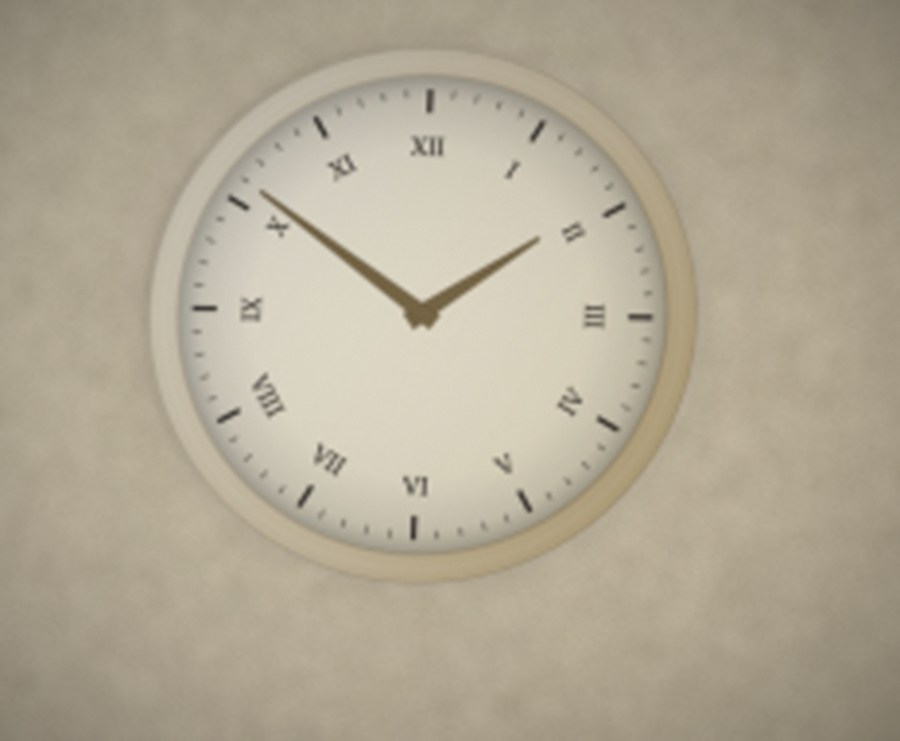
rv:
1.51
